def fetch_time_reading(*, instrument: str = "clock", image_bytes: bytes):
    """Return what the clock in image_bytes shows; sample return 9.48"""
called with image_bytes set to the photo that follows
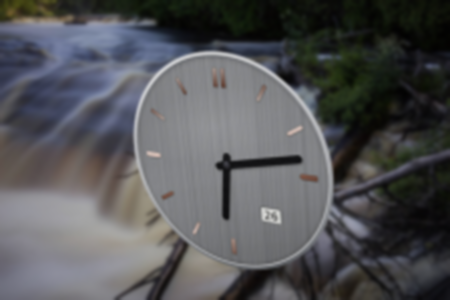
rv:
6.13
